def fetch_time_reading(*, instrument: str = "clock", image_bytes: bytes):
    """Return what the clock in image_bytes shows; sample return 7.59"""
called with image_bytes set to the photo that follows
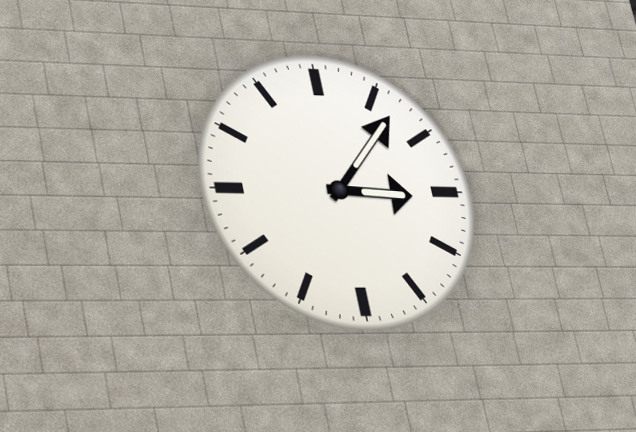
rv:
3.07
